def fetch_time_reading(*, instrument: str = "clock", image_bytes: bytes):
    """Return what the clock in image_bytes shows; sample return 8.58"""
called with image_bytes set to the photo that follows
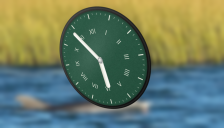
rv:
5.54
